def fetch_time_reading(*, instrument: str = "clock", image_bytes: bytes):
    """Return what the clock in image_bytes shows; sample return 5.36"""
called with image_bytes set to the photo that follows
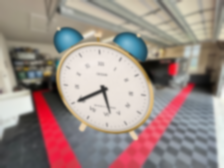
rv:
5.40
